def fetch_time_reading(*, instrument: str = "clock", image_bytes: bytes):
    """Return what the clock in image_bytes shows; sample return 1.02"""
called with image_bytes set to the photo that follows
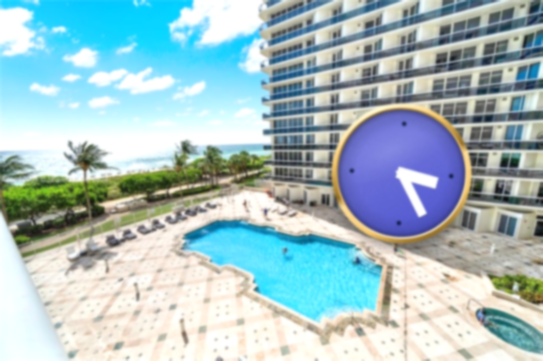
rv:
3.25
